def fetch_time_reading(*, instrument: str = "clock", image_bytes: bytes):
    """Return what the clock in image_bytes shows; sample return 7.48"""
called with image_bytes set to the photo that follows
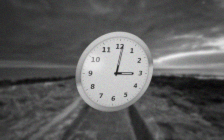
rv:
3.01
